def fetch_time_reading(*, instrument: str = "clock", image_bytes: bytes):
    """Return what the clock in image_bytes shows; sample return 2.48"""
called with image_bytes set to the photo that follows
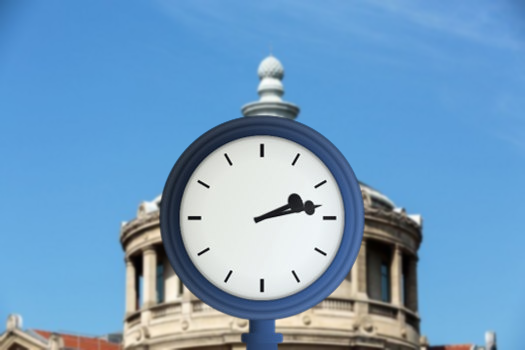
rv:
2.13
